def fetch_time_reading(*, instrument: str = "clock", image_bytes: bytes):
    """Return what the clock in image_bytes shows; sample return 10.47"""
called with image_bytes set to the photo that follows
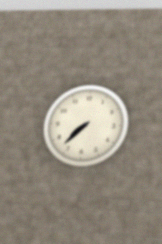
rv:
7.37
